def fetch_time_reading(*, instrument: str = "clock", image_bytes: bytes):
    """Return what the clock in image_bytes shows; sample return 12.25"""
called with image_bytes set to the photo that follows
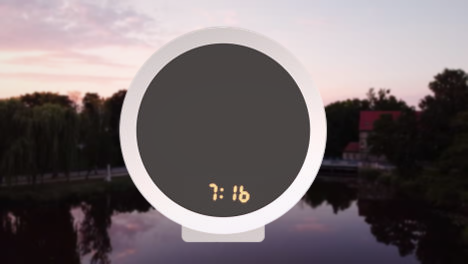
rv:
7.16
